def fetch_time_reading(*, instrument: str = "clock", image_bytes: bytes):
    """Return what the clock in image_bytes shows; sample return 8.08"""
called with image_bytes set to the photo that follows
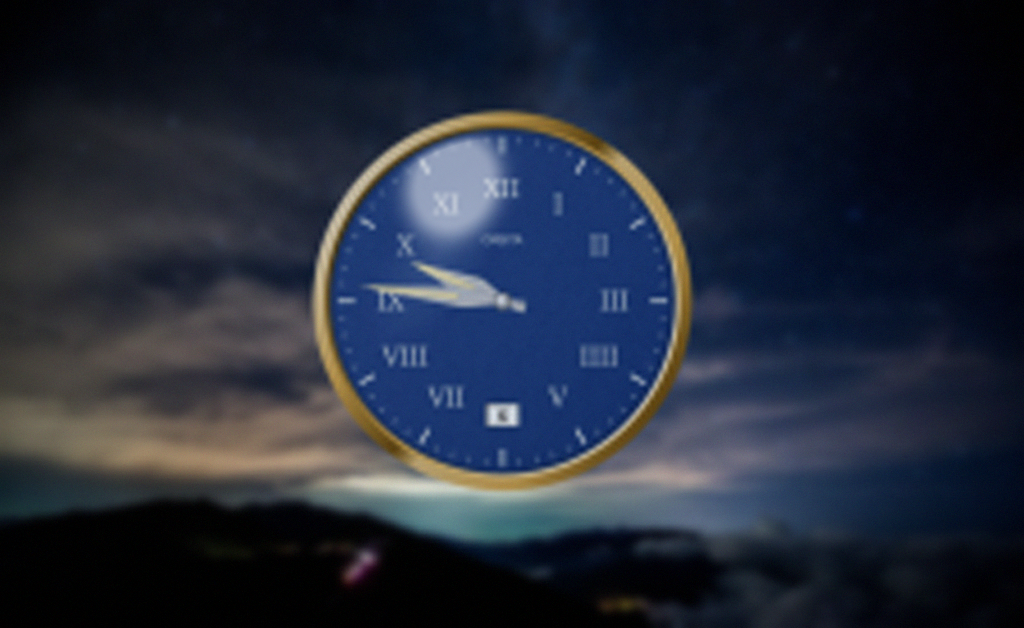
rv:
9.46
